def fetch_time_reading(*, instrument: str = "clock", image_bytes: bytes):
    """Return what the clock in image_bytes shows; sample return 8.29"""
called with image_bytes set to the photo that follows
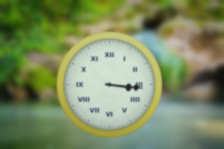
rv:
3.16
